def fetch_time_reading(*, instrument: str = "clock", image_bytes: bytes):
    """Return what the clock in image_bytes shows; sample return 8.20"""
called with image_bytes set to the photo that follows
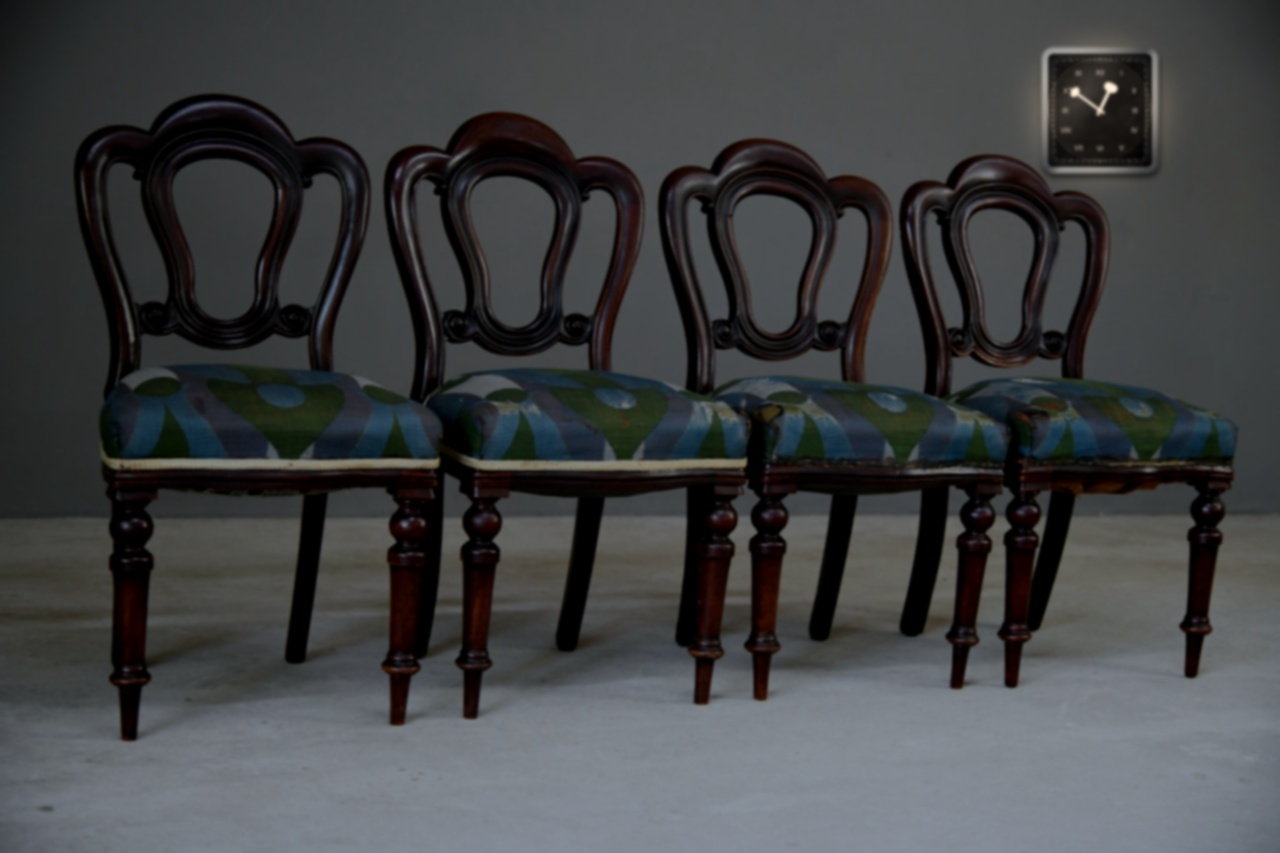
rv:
12.51
